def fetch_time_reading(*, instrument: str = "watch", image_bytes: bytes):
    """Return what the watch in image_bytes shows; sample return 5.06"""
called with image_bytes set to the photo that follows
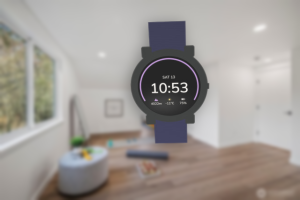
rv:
10.53
